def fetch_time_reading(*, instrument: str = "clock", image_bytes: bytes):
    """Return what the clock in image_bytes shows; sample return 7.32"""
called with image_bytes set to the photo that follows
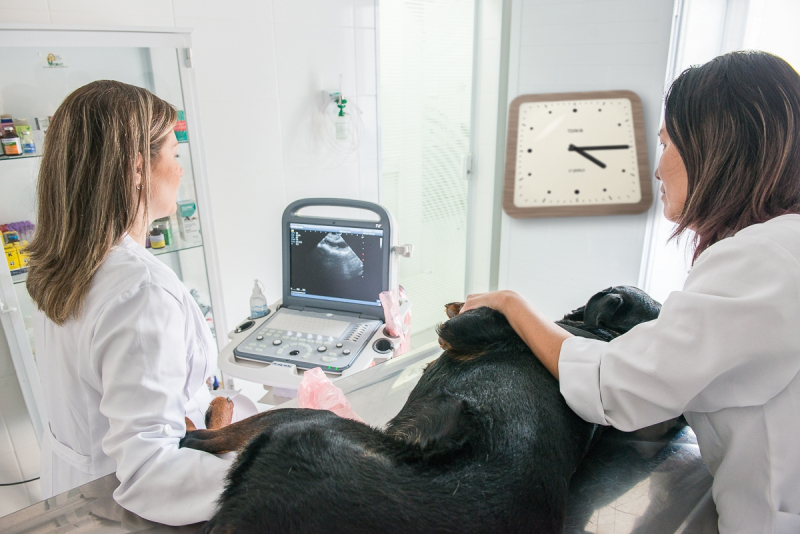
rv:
4.15
